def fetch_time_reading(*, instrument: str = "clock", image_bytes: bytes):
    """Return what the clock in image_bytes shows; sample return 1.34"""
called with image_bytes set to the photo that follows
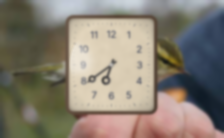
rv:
6.39
